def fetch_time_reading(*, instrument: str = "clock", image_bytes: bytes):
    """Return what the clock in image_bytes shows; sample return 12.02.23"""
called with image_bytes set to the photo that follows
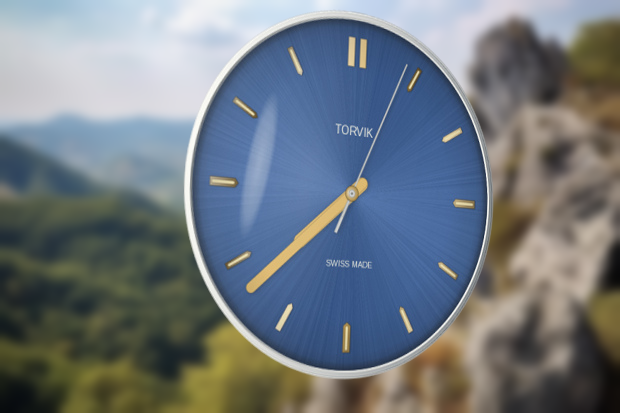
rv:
7.38.04
